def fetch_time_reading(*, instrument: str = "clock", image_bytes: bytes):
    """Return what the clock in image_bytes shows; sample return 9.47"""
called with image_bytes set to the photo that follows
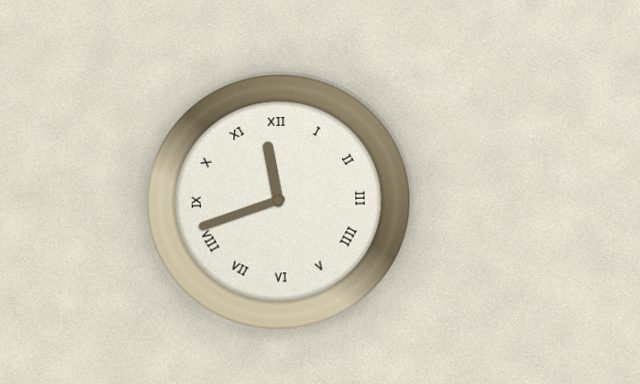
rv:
11.42
